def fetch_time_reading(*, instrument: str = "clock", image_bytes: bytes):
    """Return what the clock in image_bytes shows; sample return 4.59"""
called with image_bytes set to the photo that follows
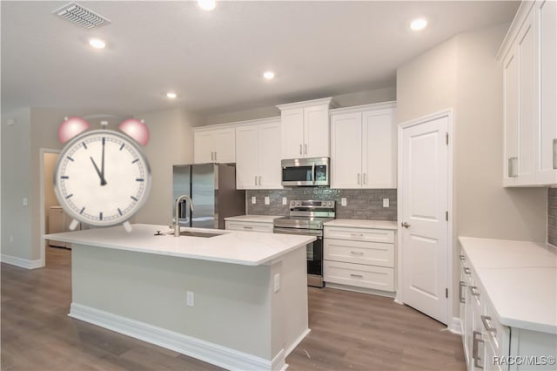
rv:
11.00
